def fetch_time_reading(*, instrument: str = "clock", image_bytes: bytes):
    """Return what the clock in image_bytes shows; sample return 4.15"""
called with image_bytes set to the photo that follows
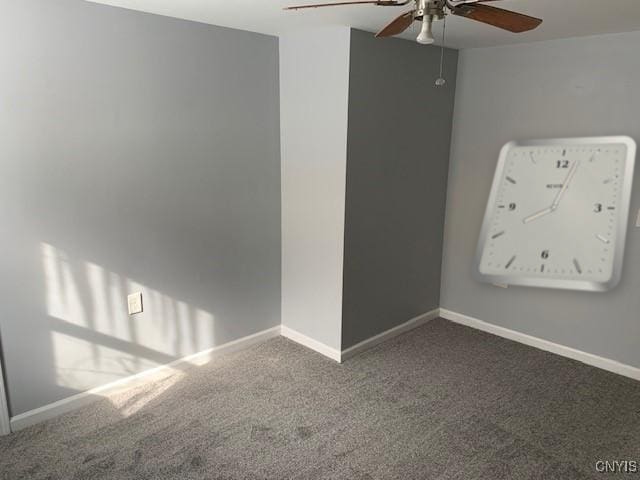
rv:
8.03
